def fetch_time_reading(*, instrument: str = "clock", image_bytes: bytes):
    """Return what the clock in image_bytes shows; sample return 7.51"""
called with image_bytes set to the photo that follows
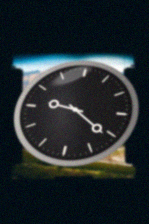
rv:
9.21
